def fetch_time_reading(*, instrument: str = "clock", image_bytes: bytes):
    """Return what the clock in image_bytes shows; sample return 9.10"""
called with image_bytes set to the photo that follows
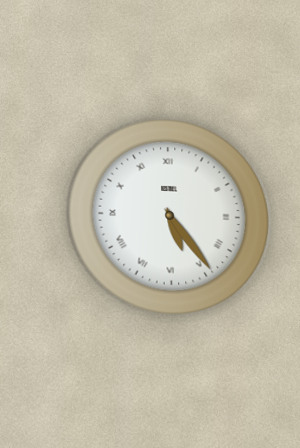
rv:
5.24
